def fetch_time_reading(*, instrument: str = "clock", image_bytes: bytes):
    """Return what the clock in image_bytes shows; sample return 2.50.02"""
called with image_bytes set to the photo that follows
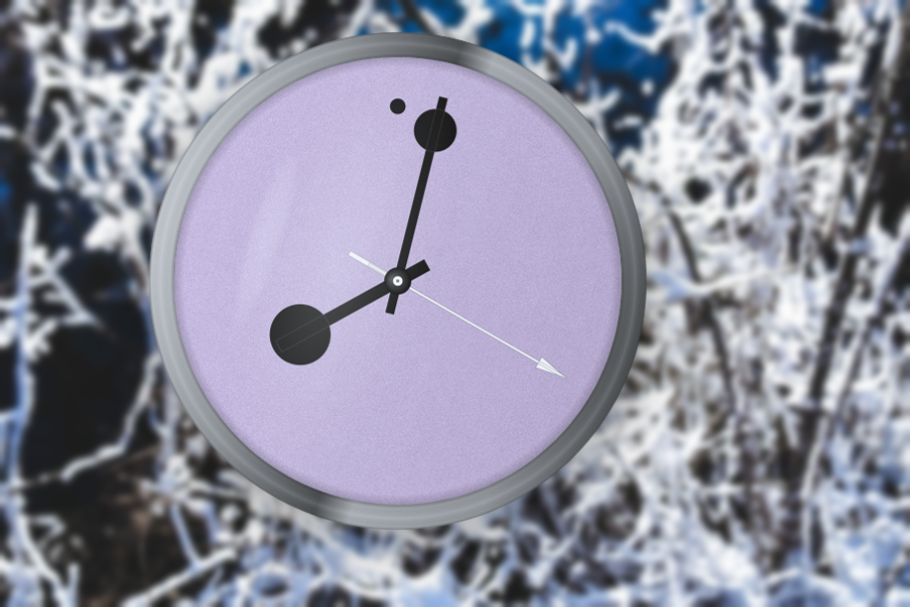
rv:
8.02.20
